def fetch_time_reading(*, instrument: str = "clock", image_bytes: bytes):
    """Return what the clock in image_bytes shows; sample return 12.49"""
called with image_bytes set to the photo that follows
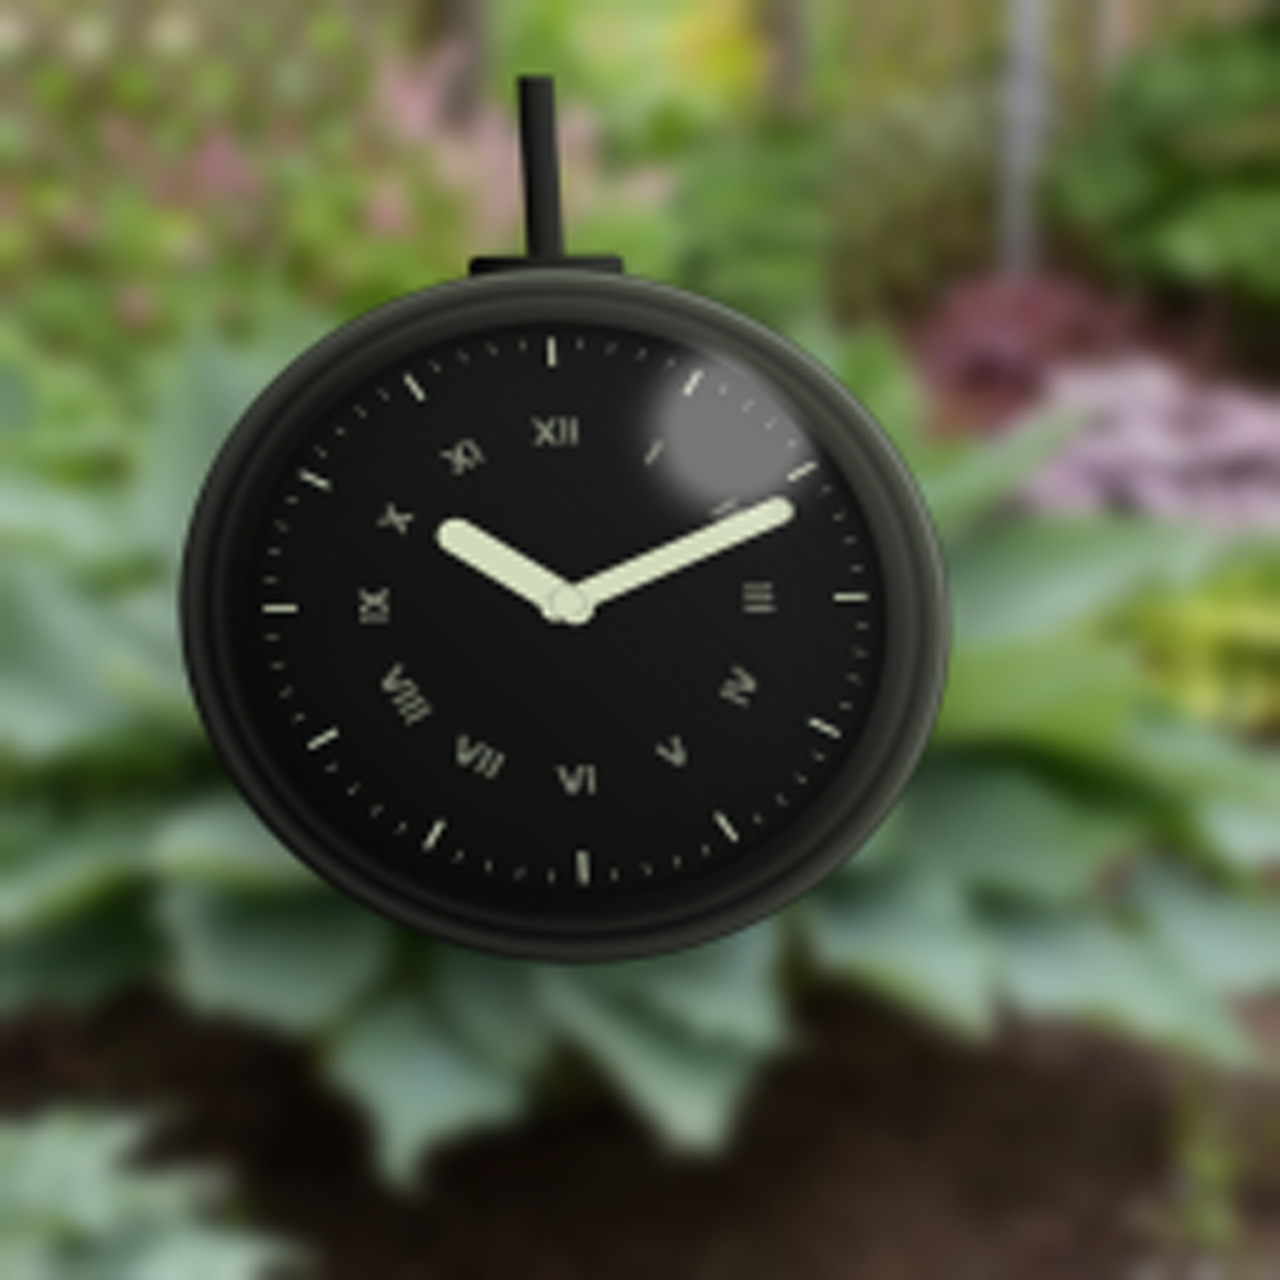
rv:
10.11
